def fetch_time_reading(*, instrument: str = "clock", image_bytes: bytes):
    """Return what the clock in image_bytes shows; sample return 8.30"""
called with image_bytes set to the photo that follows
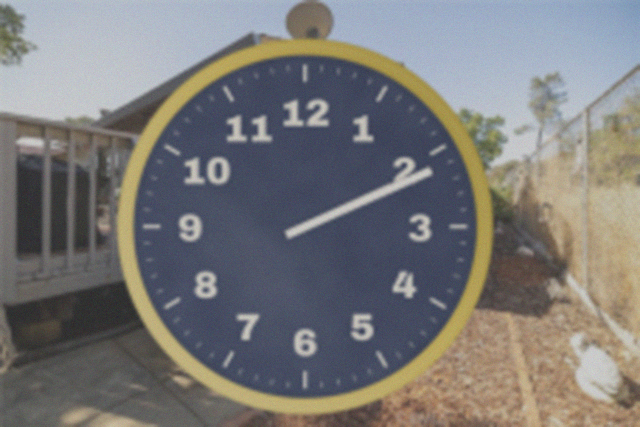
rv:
2.11
